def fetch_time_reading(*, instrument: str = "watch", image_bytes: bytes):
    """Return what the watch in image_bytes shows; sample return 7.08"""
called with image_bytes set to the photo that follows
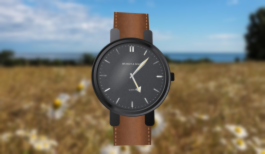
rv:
5.07
